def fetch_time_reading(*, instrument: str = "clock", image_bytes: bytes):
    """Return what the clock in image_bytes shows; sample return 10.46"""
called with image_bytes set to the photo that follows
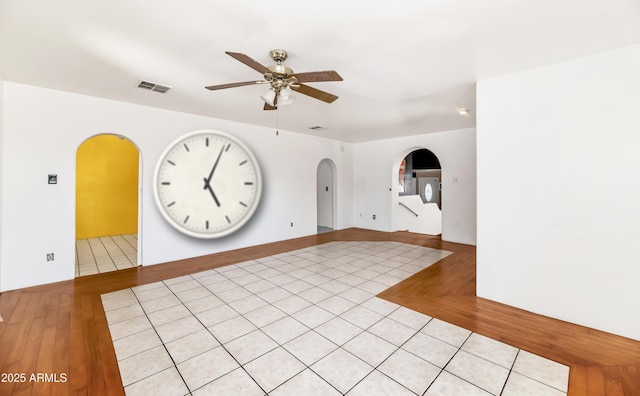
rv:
5.04
